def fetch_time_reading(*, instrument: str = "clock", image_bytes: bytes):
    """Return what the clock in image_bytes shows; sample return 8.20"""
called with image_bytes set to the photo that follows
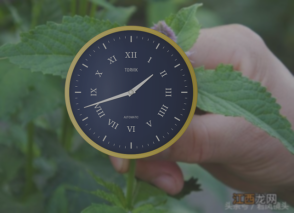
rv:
1.42
